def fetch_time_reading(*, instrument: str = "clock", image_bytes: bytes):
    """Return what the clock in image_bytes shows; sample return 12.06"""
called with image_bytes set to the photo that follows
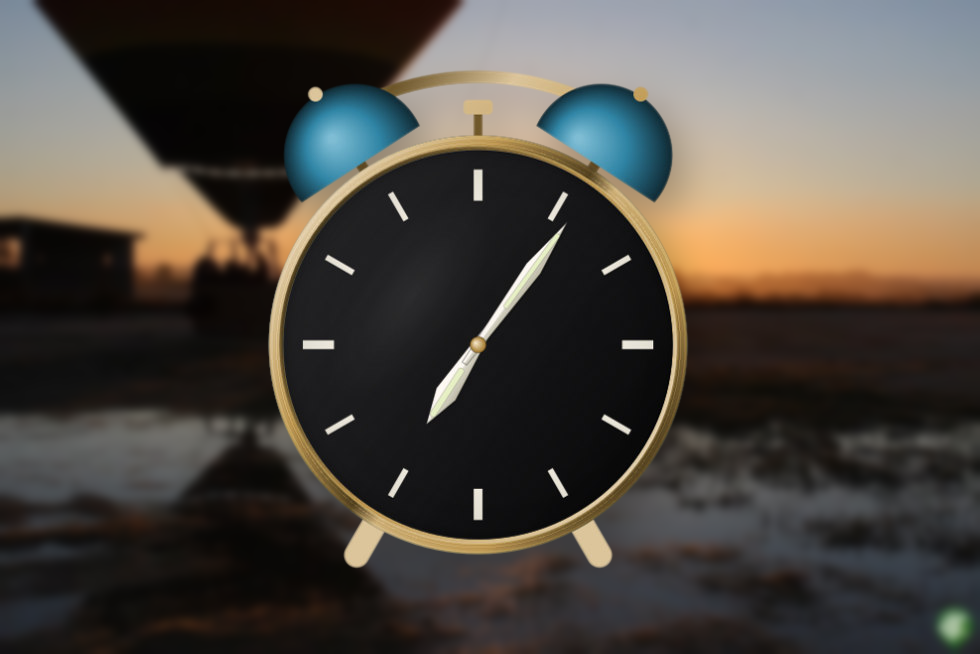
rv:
7.06
